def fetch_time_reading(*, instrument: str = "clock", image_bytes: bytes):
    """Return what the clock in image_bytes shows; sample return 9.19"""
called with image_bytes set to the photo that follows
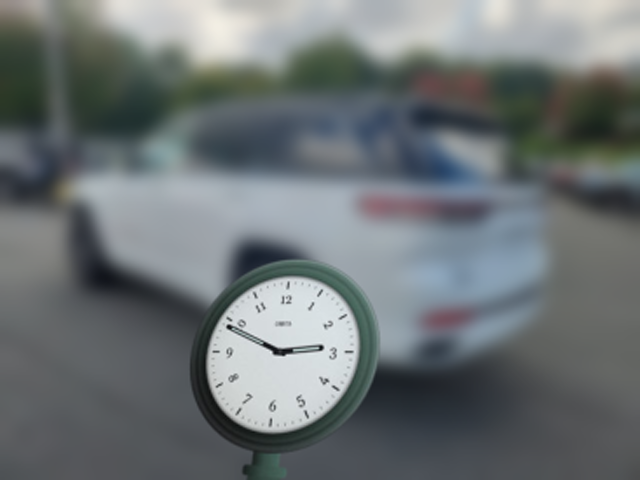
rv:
2.49
